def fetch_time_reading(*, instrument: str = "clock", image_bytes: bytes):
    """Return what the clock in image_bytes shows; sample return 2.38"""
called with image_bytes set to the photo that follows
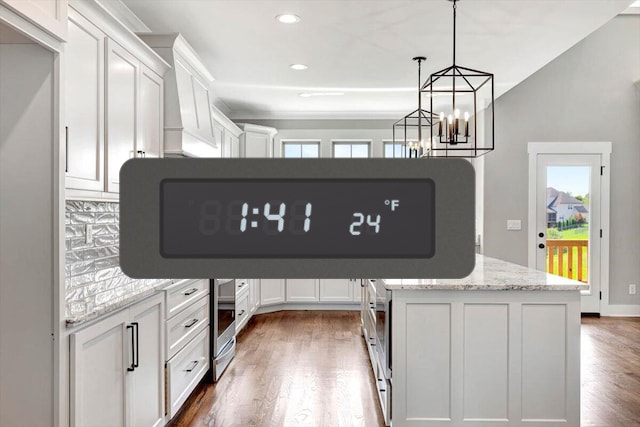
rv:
1.41
